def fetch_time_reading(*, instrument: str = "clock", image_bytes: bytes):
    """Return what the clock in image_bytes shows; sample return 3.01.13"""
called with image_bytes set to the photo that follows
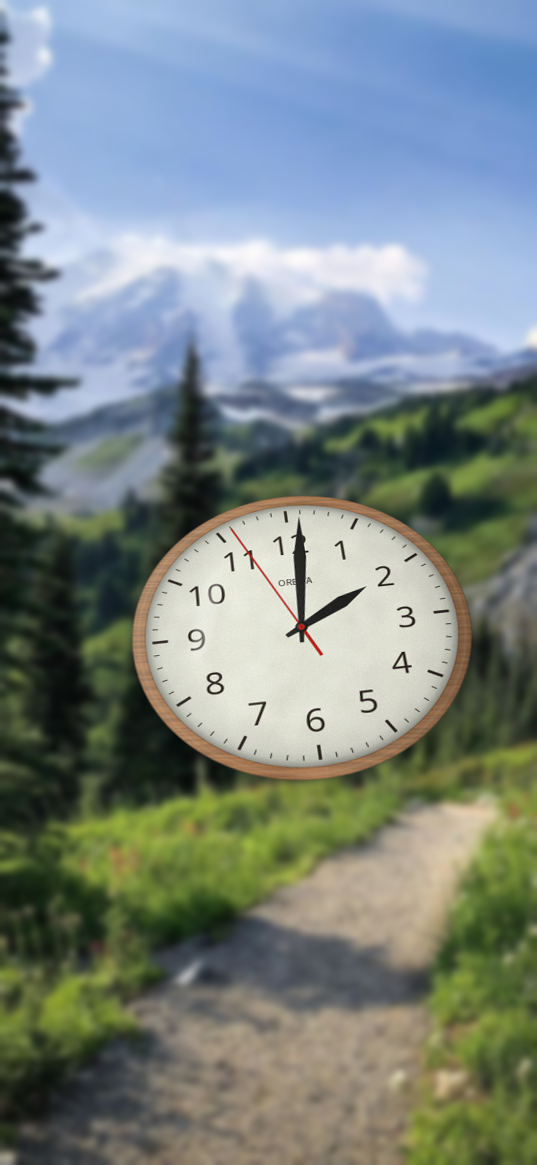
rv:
2.00.56
